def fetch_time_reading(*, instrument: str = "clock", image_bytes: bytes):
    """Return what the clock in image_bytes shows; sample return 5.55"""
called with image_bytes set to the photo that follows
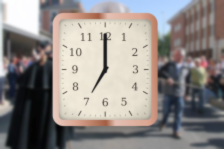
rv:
7.00
